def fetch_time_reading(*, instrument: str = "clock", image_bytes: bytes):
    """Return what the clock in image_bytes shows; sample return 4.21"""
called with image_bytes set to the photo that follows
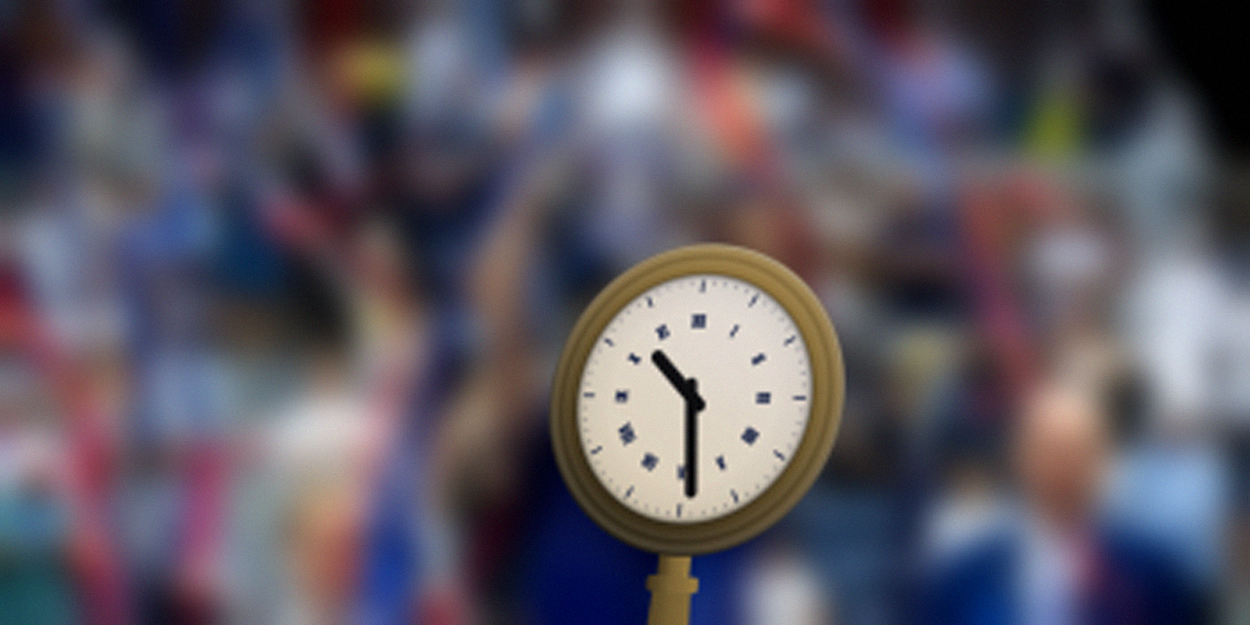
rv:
10.29
